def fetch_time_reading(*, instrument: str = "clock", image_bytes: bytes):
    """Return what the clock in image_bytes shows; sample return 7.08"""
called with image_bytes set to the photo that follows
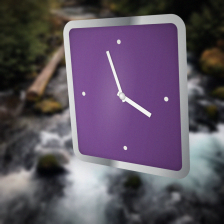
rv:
3.57
